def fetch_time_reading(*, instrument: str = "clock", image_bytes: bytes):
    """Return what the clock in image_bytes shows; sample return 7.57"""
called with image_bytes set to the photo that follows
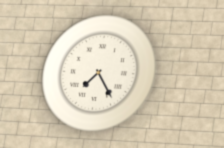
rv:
7.24
